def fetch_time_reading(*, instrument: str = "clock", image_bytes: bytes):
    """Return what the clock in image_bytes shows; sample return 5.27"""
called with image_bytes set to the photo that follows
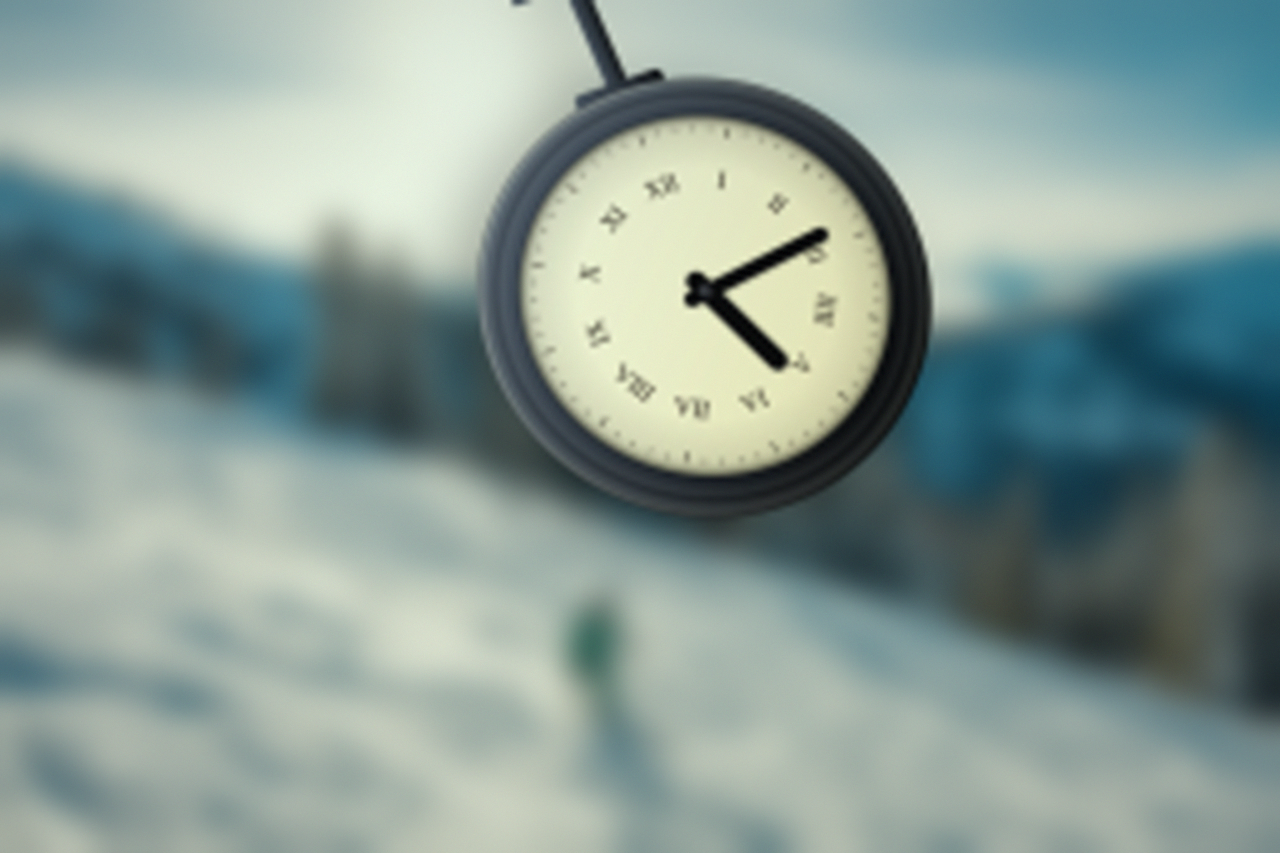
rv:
5.14
